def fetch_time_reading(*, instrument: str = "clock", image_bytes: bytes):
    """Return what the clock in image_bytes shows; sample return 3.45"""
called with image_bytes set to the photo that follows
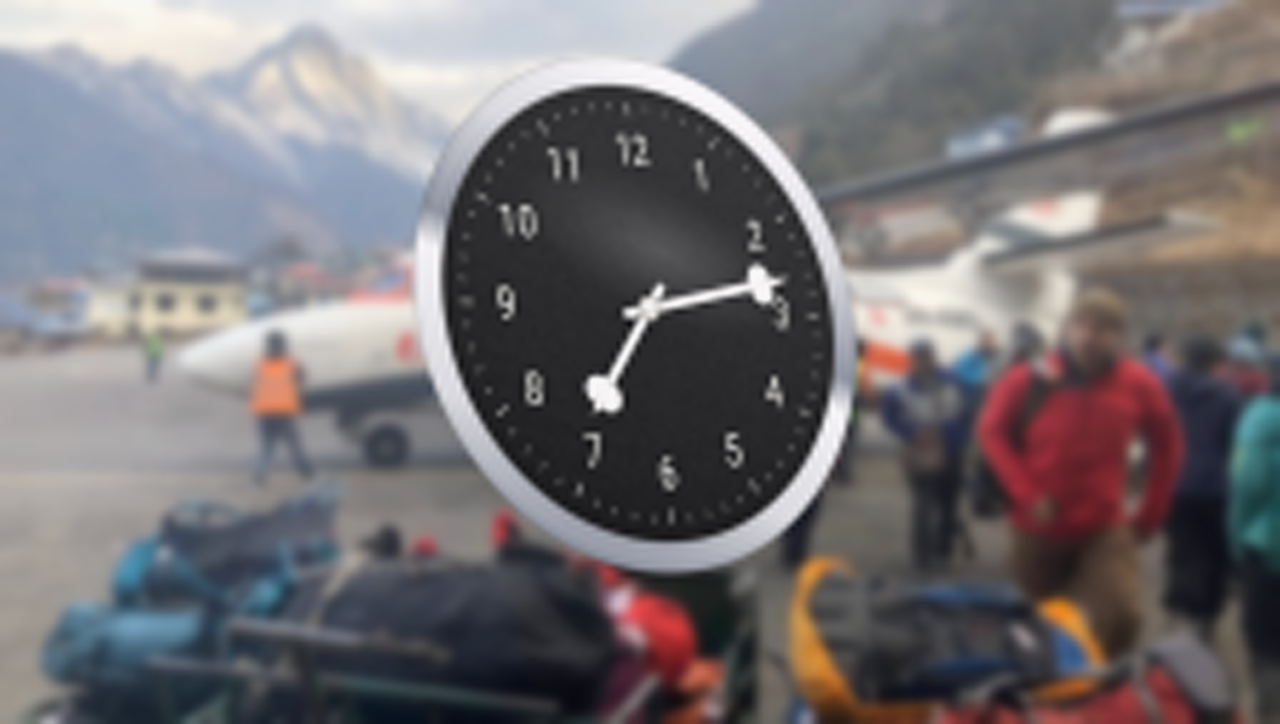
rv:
7.13
